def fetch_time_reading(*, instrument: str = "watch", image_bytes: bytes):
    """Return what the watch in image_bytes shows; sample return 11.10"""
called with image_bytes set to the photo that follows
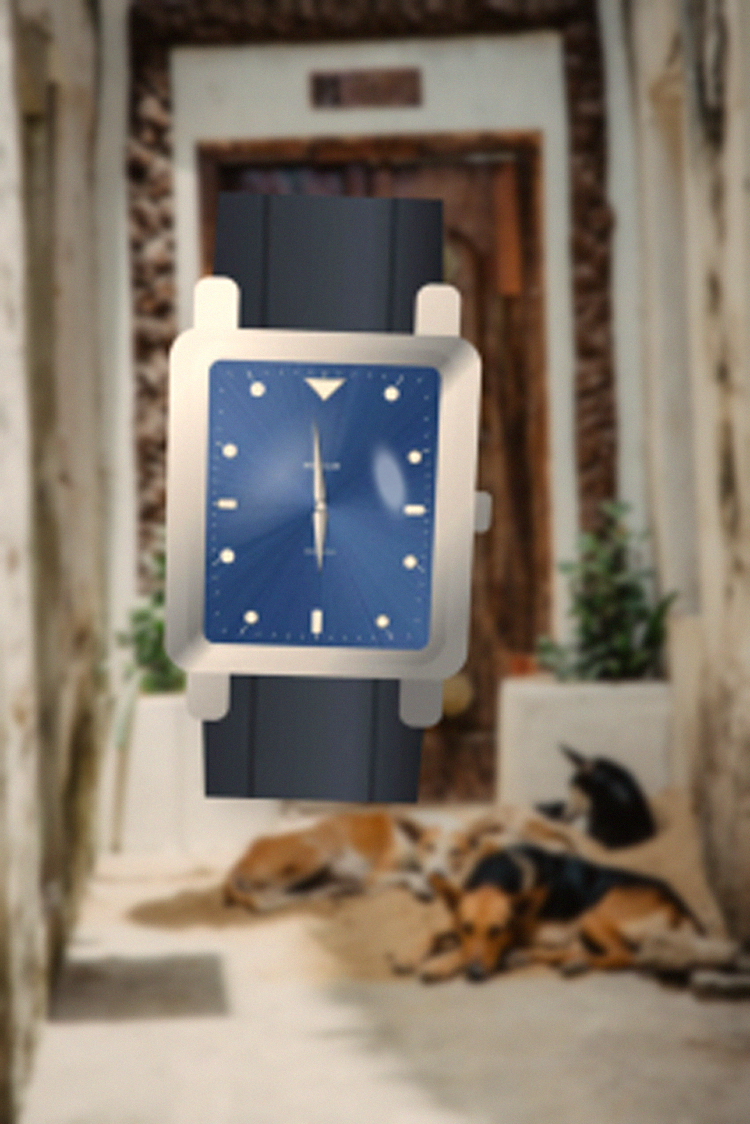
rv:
5.59
